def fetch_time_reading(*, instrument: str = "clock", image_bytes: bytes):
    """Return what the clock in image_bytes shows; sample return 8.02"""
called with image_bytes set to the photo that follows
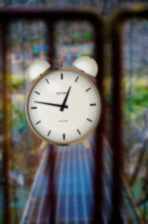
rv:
12.47
